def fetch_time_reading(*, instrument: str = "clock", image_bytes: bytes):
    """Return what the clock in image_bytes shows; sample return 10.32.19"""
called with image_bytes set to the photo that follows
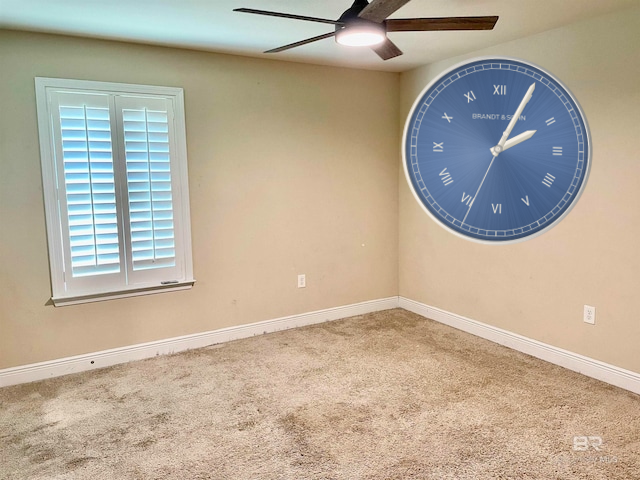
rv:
2.04.34
